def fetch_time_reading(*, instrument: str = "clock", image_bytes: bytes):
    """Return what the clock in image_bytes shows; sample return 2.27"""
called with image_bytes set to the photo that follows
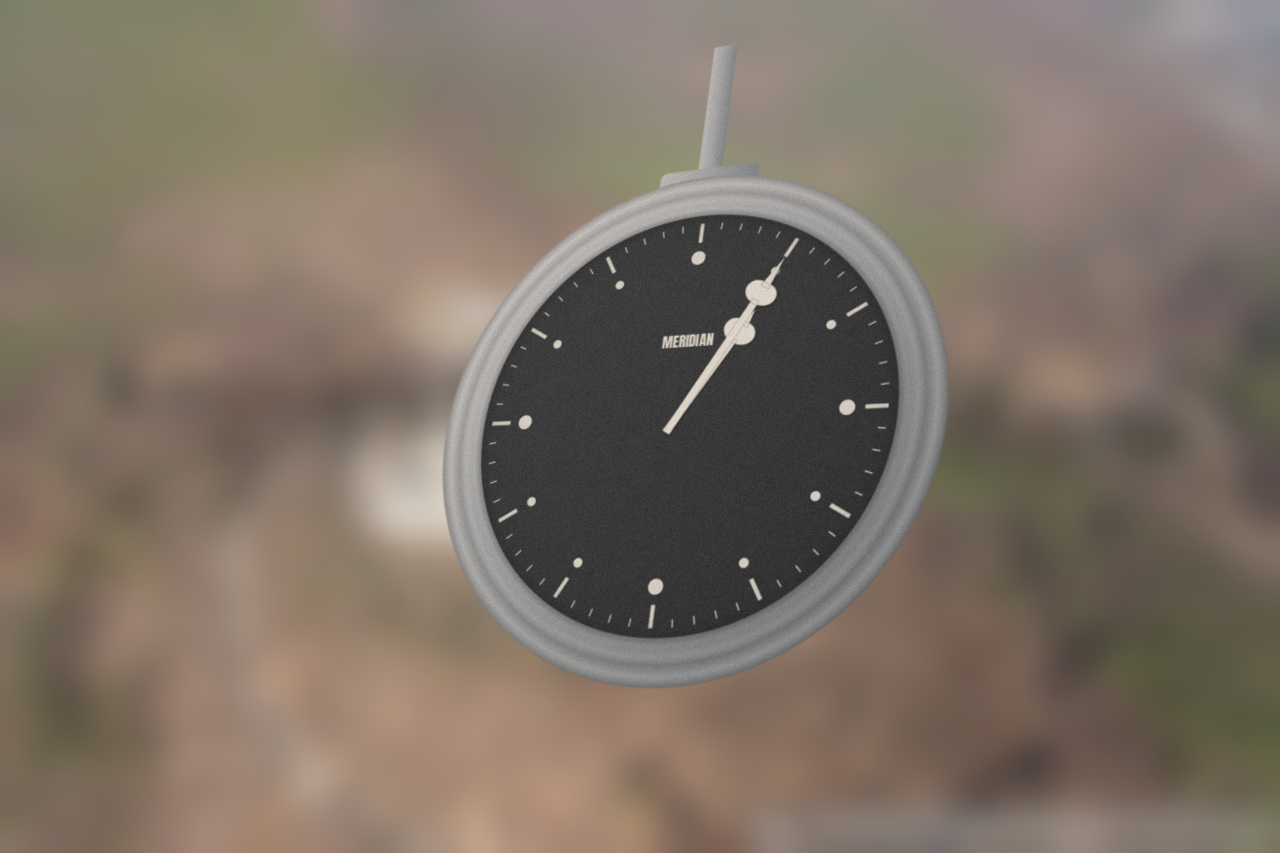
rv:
1.05
